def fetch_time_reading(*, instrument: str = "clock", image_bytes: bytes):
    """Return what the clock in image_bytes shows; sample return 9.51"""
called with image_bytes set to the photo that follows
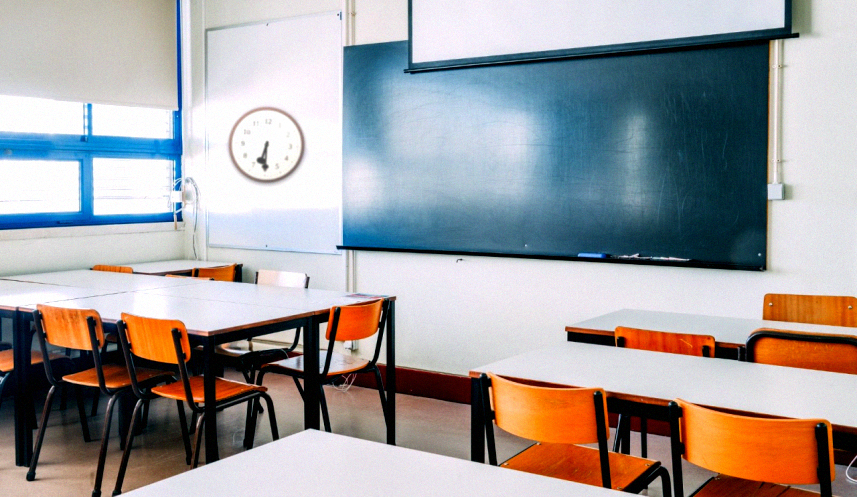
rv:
6.30
